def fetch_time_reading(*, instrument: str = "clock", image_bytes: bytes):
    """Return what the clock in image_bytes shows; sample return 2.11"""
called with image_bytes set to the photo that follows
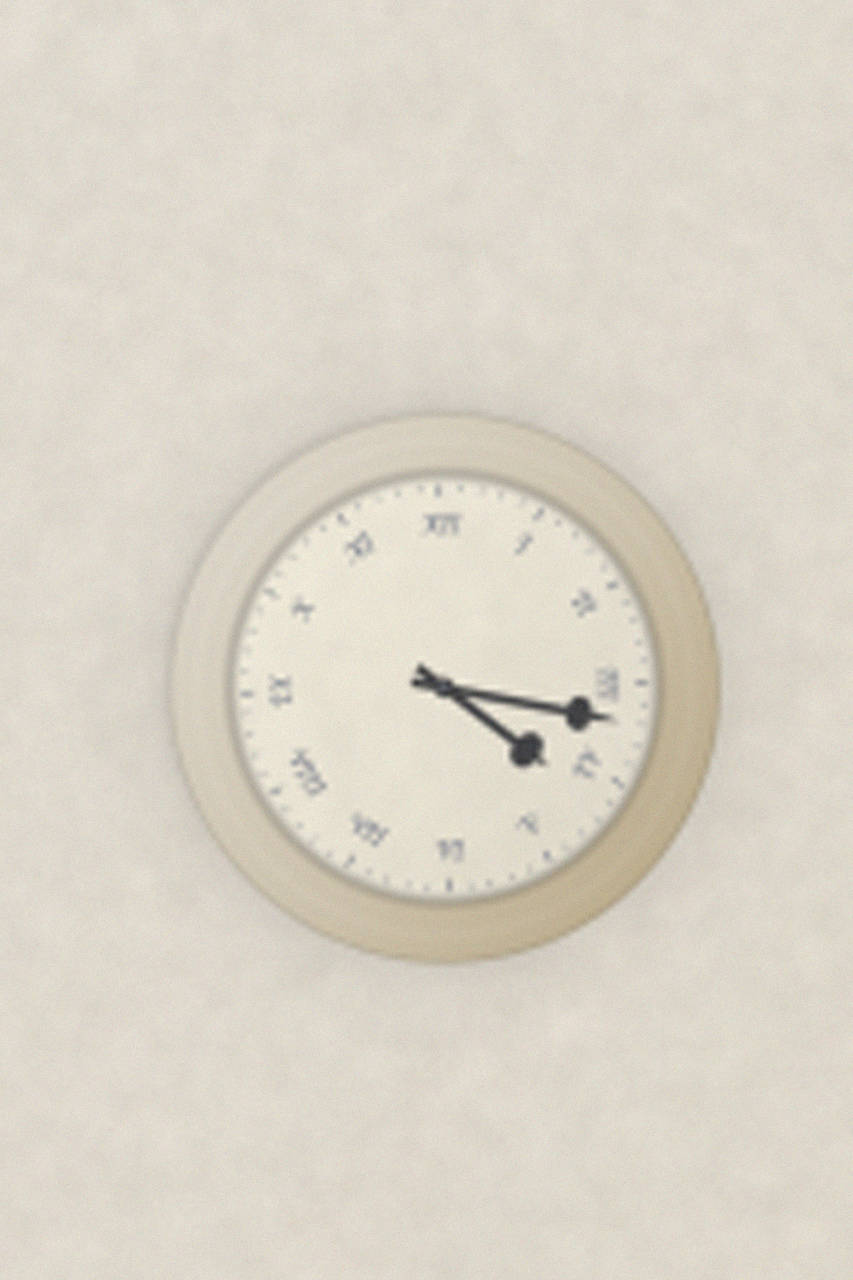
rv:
4.17
